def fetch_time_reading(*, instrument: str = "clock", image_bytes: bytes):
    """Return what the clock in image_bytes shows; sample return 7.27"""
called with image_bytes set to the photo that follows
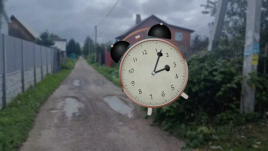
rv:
3.07
